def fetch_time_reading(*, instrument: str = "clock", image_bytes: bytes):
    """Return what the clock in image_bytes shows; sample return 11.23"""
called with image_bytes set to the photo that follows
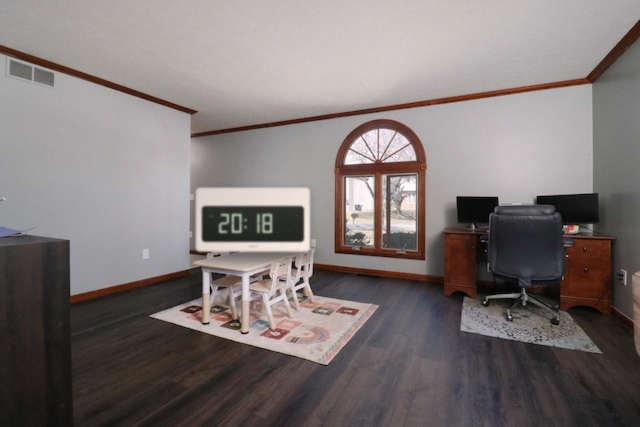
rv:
20.18
